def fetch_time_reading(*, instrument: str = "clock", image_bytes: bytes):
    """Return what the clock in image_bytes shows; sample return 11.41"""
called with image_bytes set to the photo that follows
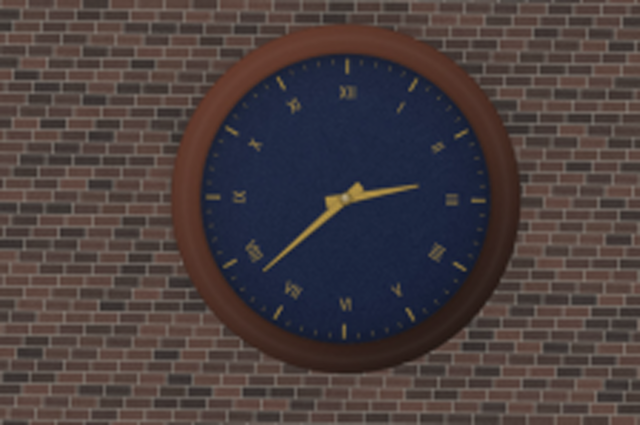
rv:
2.38
